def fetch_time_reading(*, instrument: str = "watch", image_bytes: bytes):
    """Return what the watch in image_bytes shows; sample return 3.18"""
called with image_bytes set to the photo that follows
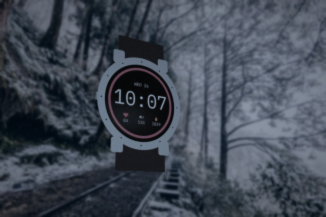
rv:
10.07
